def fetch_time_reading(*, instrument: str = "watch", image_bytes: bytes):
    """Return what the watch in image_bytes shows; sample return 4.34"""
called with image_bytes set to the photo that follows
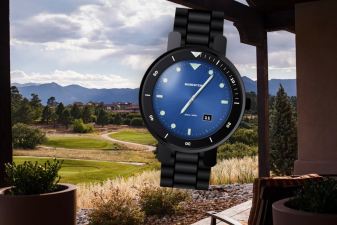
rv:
7.06
